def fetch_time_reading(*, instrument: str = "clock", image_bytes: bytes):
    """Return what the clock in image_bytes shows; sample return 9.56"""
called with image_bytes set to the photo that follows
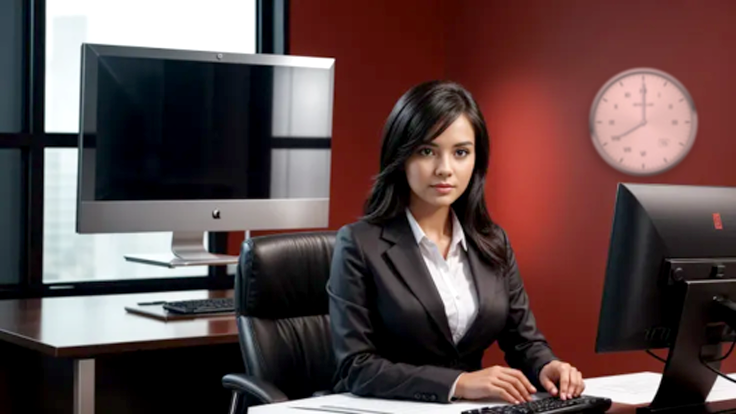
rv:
8.00
